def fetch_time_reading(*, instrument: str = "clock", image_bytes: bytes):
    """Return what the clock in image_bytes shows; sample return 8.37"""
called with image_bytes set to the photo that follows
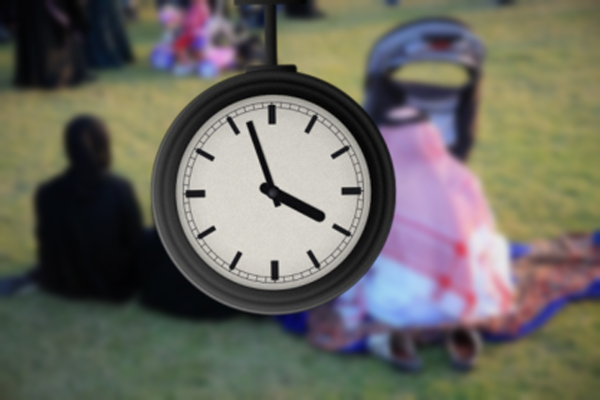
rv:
3.57
